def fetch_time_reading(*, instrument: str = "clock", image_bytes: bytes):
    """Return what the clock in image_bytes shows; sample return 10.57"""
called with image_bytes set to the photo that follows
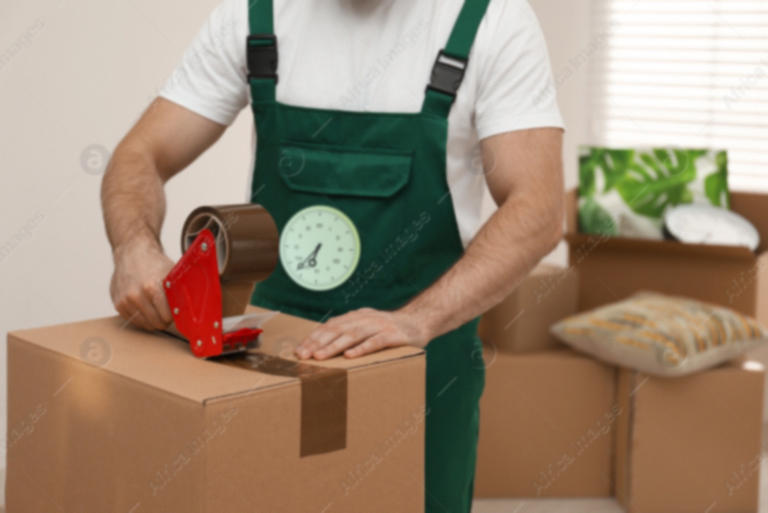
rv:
6.37
